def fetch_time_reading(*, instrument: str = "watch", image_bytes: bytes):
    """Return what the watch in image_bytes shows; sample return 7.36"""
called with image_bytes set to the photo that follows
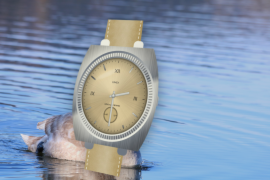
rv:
2.30
